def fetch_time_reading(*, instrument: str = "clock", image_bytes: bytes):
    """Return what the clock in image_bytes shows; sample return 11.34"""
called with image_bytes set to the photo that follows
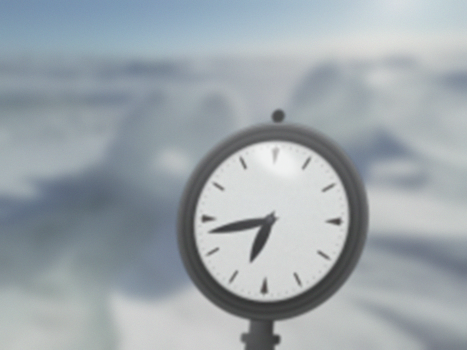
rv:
6.43
